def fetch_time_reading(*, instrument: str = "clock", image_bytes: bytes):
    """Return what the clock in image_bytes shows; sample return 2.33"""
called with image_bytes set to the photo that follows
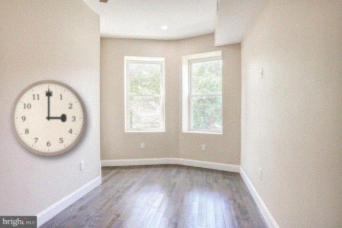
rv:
3.00
